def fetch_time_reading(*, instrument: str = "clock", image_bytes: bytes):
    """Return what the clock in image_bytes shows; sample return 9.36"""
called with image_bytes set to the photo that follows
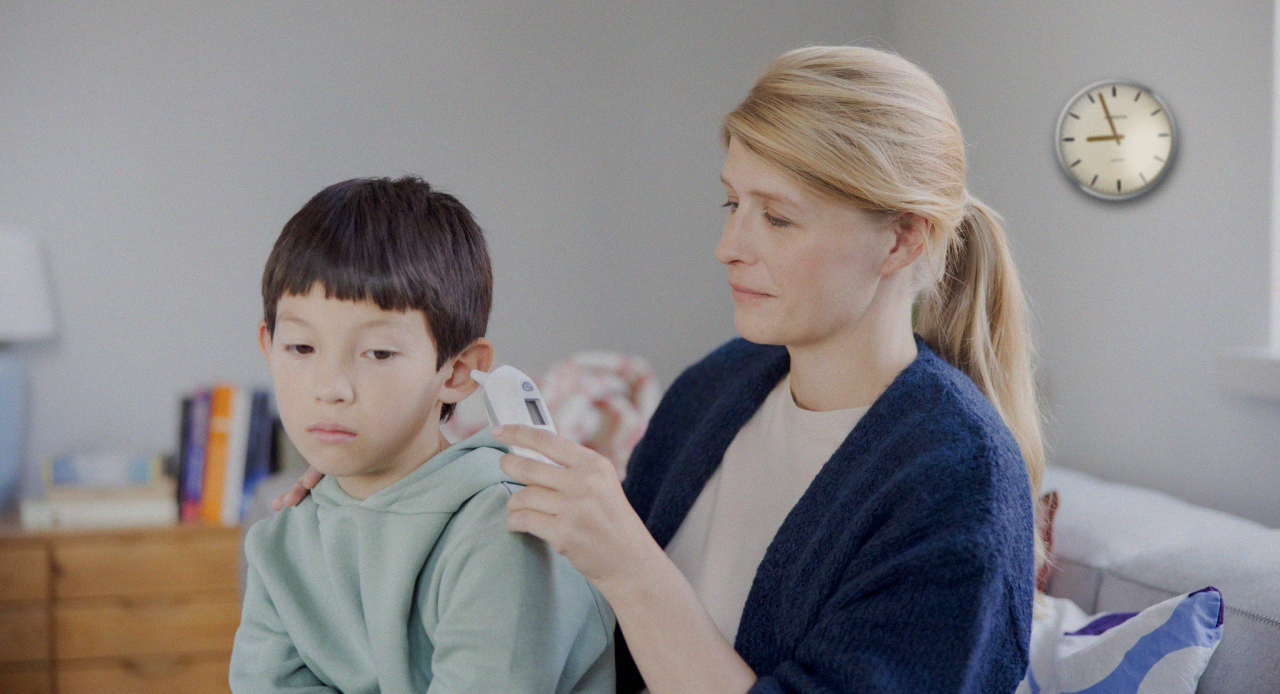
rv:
8.57
